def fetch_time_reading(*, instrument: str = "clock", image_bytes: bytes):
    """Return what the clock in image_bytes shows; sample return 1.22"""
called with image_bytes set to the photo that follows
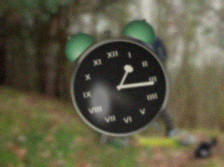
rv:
1.16
